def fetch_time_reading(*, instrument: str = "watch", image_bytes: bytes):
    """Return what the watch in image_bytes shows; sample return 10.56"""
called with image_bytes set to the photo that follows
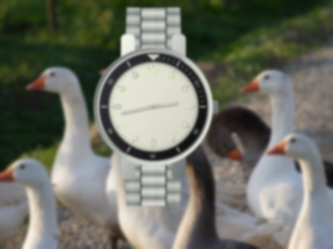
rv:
2.43
